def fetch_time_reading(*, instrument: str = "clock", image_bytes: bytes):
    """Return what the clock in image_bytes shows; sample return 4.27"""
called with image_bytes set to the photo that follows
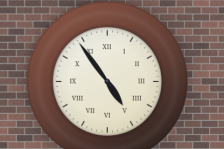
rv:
4.54
